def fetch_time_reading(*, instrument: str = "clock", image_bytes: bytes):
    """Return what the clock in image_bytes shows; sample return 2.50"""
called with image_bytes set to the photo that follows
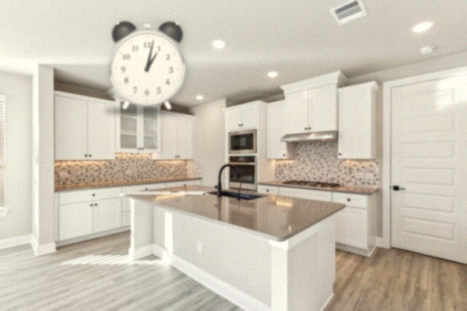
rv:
1.02
